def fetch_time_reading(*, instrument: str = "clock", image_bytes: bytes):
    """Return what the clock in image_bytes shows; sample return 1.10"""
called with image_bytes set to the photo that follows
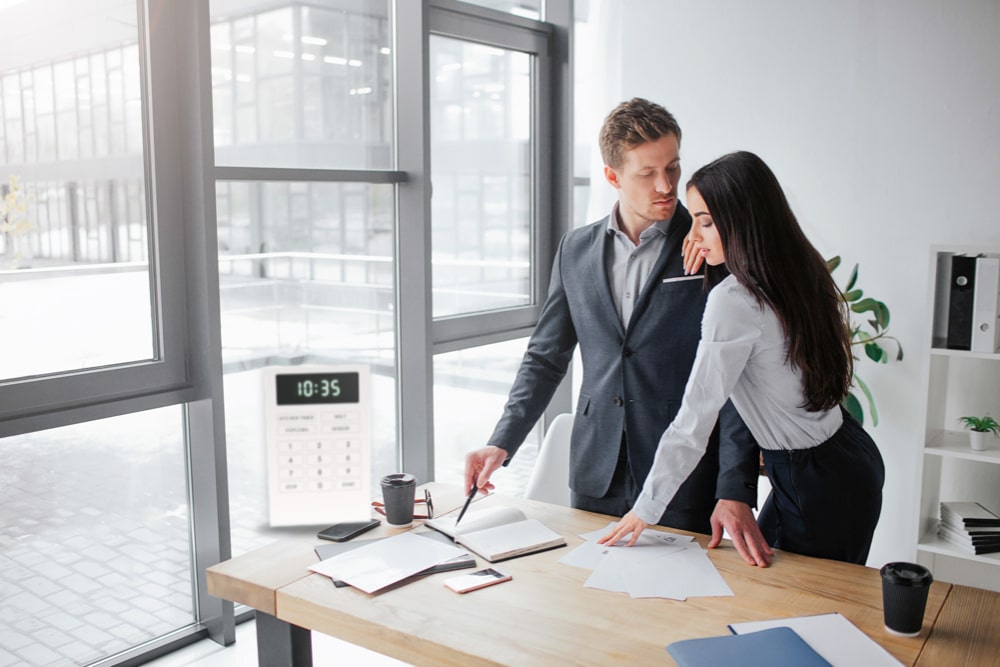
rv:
10.35
